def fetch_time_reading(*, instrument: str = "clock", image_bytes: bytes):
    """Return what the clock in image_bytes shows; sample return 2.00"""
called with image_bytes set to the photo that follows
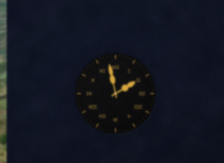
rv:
1.58
